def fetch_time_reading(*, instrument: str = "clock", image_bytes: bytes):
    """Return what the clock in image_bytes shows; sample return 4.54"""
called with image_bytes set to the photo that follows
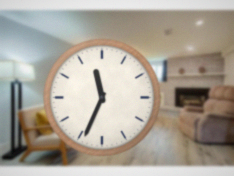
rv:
11.34
